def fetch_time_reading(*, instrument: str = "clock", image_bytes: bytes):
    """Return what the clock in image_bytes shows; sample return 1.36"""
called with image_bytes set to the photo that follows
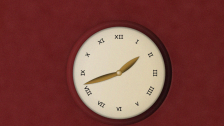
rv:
1.42
